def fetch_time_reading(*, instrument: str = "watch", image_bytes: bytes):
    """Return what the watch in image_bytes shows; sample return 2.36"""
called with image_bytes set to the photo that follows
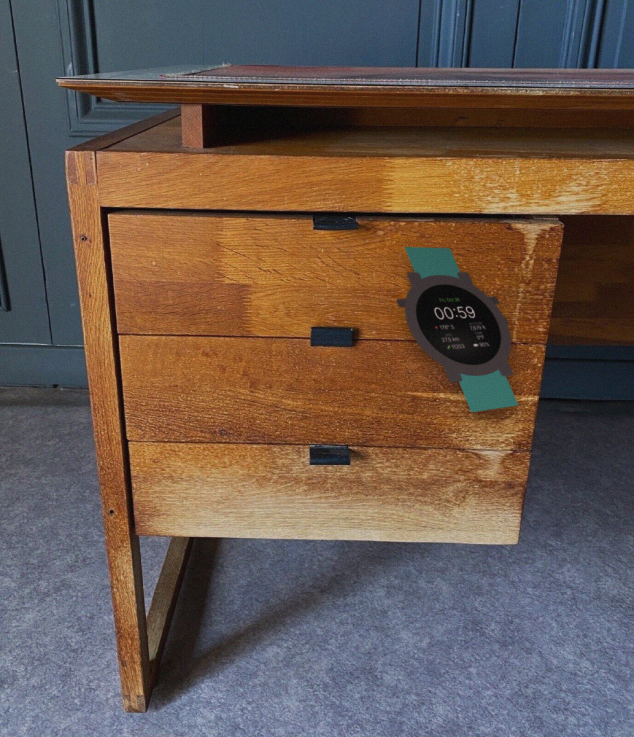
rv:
0.59
